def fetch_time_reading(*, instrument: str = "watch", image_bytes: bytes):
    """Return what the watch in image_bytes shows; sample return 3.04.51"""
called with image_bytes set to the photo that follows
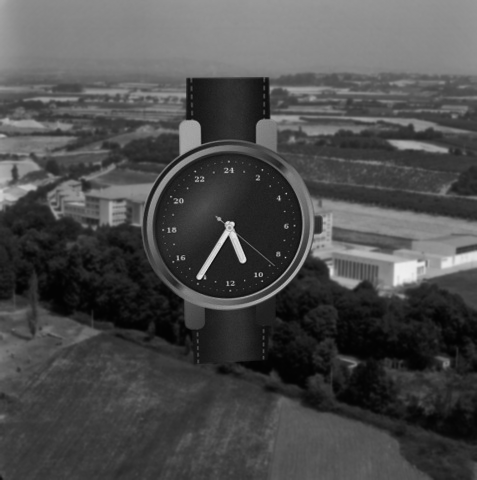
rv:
10.35.22
